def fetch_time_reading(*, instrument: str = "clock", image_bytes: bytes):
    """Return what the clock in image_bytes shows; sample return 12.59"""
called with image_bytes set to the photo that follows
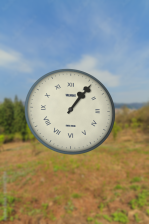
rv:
1.06
